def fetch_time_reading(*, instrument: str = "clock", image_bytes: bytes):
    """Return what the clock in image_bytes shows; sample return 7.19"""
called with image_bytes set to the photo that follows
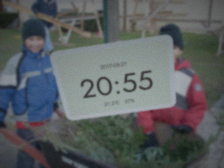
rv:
20.55
